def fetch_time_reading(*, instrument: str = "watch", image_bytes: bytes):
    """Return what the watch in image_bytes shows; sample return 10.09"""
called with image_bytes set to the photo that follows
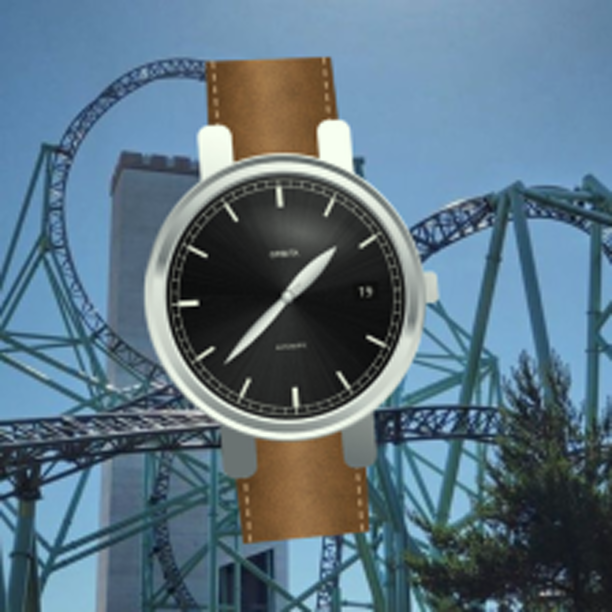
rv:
1.38
